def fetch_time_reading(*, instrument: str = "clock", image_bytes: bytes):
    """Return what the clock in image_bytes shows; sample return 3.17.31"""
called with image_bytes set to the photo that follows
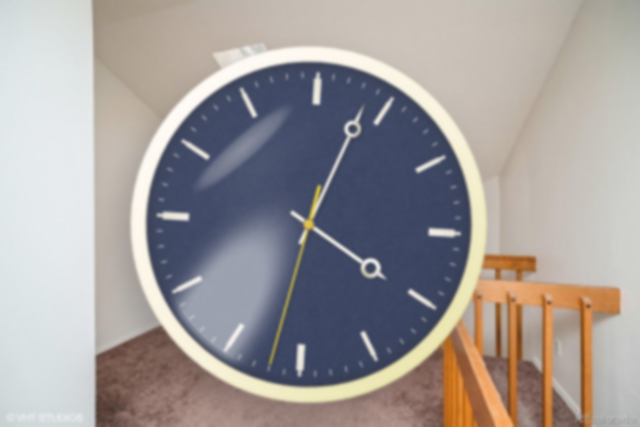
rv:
4.03.32
